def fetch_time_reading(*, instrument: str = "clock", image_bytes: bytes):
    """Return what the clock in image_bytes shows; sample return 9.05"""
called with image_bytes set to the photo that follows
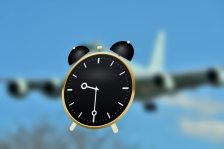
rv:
9.30
